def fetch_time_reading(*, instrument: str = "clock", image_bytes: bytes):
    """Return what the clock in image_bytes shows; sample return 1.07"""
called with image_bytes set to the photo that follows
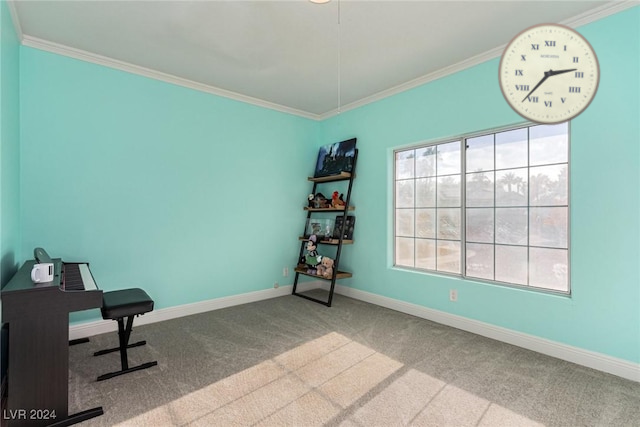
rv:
2.37
